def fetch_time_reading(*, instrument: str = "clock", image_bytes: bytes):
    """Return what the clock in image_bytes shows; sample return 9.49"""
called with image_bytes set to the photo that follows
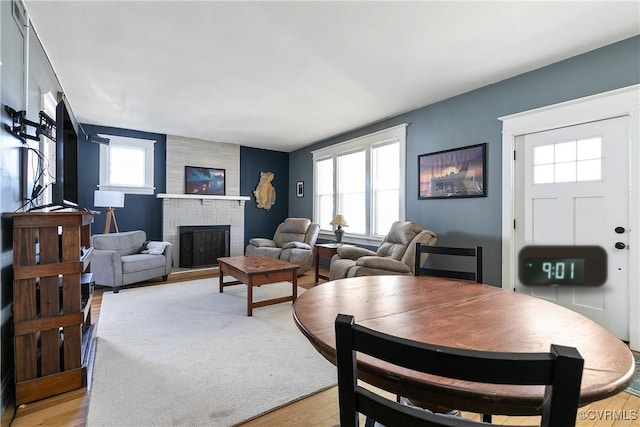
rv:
9.01
